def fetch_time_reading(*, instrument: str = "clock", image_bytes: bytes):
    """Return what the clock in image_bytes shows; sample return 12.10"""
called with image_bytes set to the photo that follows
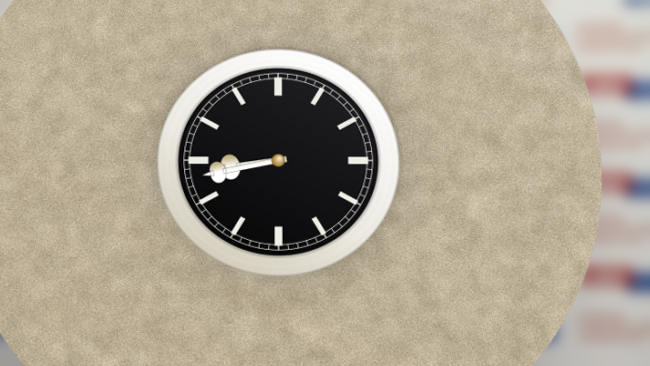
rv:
8.43
